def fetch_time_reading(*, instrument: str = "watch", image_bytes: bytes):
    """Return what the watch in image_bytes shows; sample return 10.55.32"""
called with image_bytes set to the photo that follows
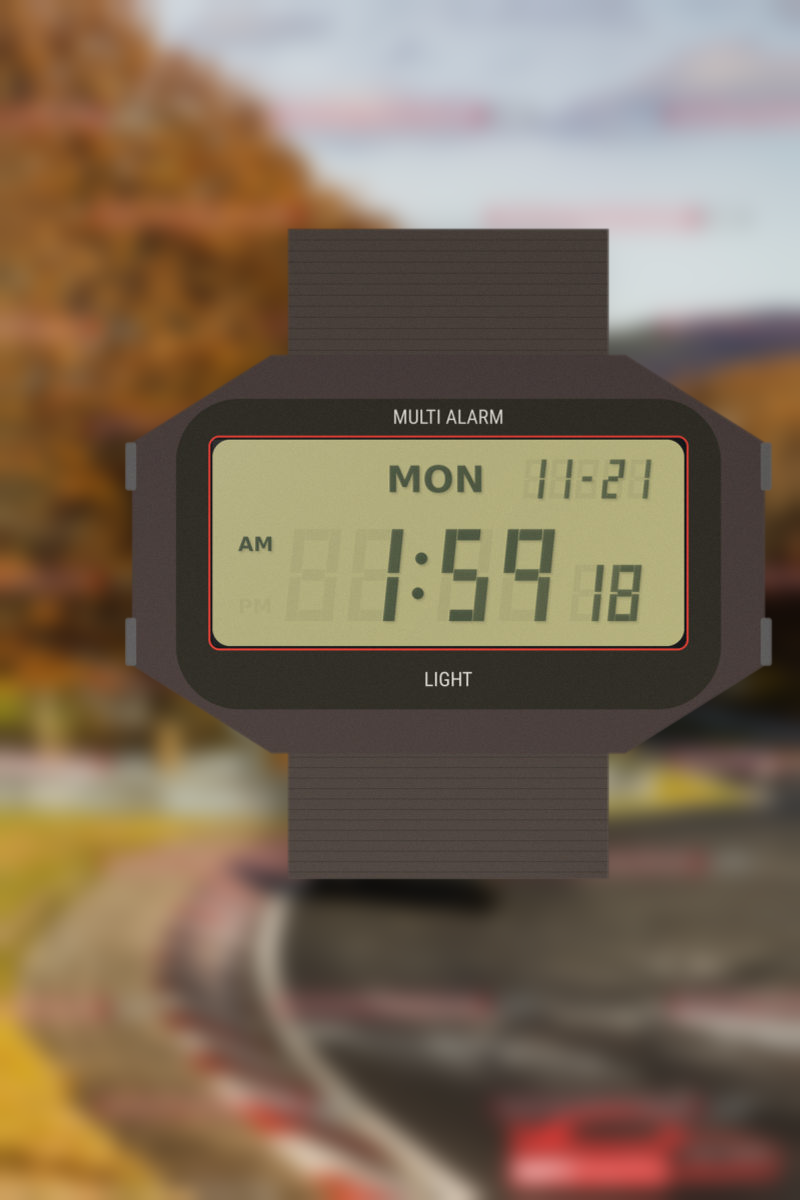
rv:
1.59.18
